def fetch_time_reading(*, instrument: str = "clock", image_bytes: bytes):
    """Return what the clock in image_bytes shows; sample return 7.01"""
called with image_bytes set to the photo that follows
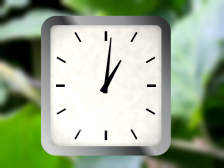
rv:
1.01
